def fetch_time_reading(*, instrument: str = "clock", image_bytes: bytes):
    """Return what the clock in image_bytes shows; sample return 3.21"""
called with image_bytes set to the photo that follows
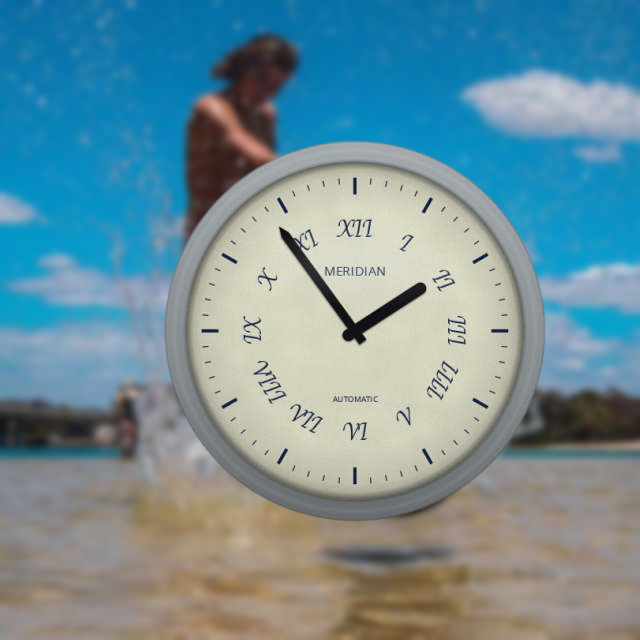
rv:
1.54
